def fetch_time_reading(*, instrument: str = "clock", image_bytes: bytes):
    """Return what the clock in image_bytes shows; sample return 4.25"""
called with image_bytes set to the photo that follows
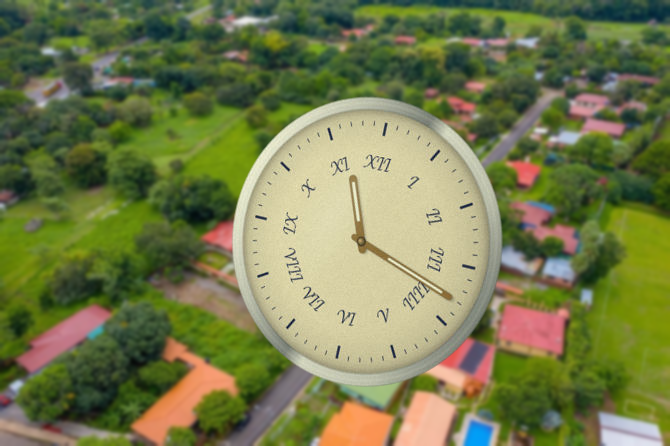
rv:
11.18
